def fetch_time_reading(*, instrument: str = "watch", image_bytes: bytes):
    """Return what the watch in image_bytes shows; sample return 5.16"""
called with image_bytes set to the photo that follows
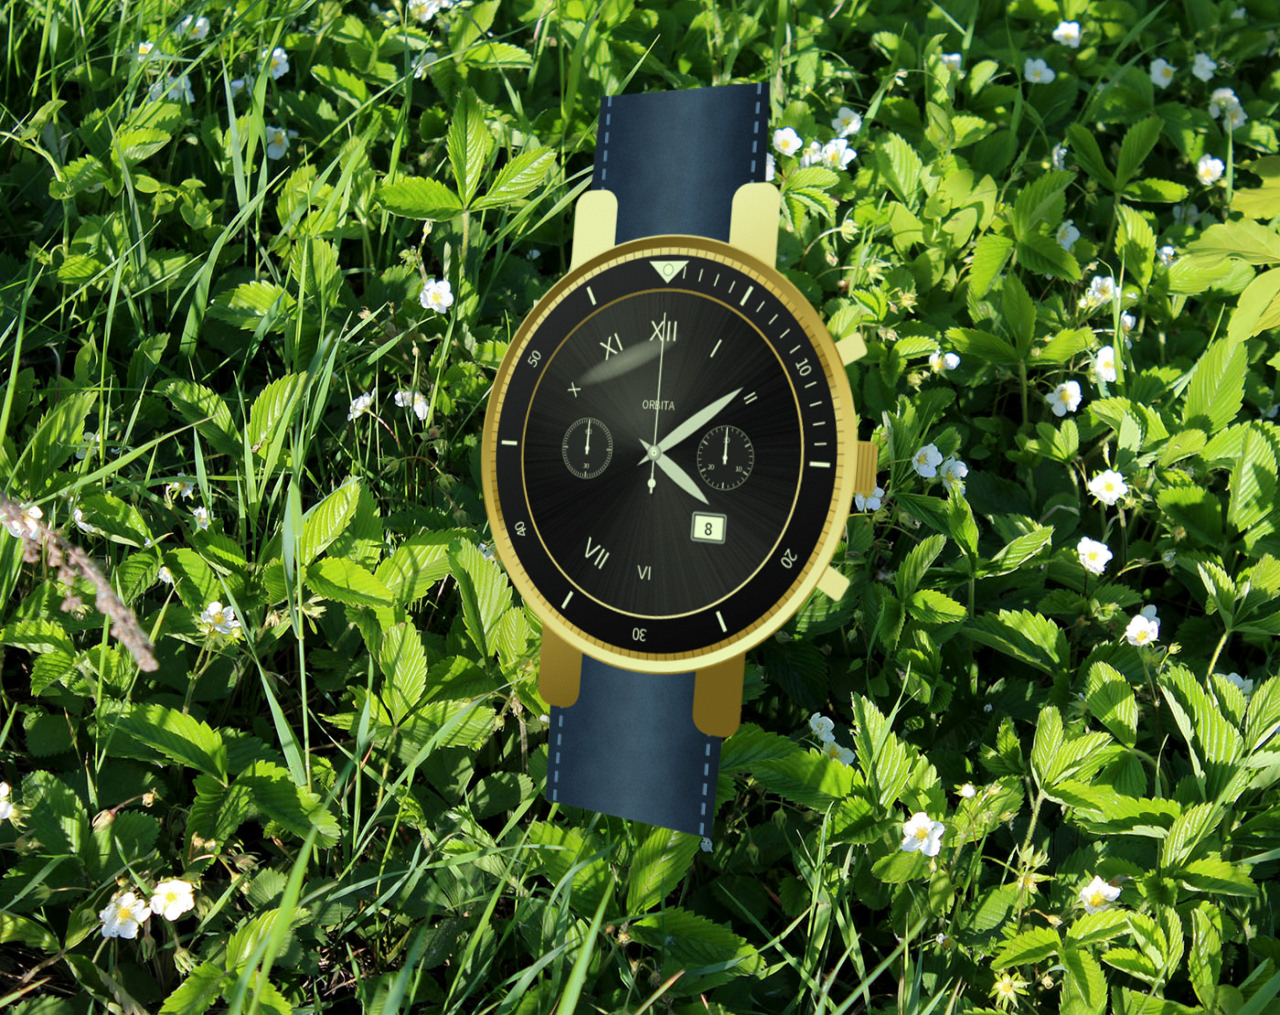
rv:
4.09
